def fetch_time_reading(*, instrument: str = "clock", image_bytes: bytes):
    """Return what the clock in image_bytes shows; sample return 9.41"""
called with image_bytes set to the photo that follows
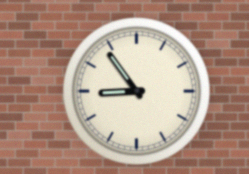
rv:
8.54
